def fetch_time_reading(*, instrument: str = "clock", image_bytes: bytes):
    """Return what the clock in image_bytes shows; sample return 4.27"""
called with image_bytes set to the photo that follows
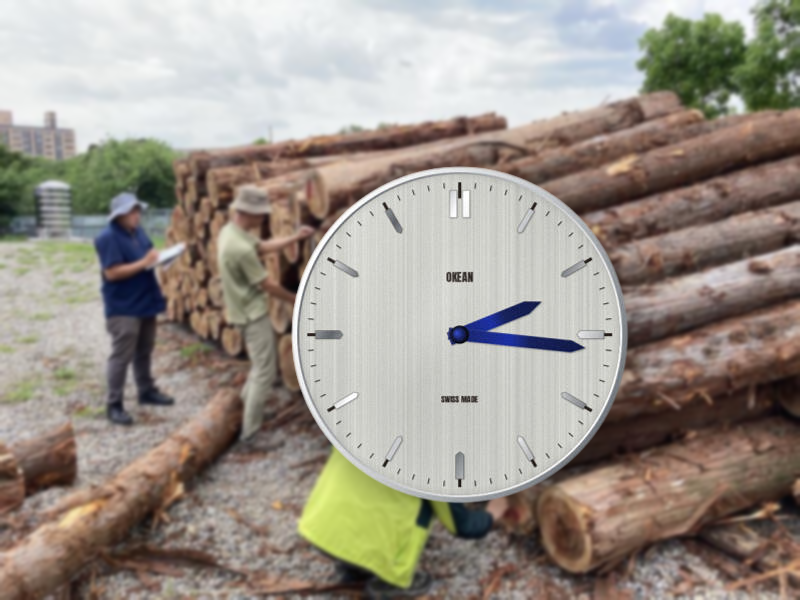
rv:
2.16
